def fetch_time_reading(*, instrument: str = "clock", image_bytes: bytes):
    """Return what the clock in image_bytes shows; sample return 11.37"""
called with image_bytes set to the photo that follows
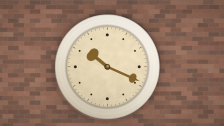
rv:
10.19
